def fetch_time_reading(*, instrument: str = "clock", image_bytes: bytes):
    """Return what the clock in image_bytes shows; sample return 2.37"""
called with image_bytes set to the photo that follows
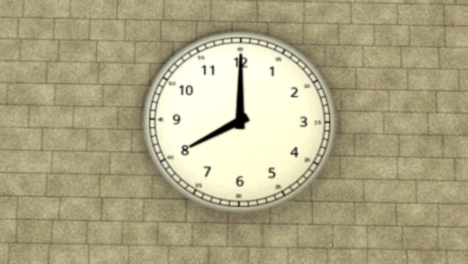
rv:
8.00
